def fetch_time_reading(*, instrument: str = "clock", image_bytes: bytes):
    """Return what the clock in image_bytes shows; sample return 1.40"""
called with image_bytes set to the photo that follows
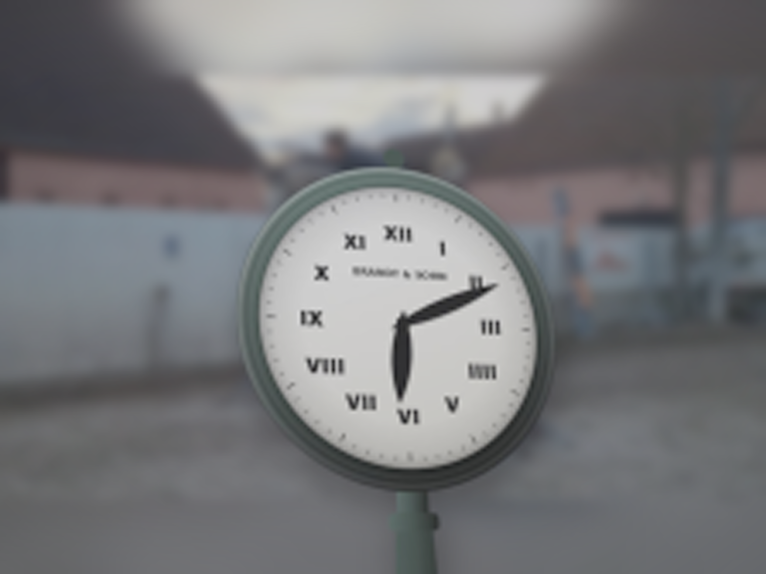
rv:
6.11
